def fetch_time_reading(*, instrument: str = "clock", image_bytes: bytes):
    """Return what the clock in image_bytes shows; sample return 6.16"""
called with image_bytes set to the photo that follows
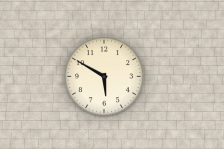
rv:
5.50
